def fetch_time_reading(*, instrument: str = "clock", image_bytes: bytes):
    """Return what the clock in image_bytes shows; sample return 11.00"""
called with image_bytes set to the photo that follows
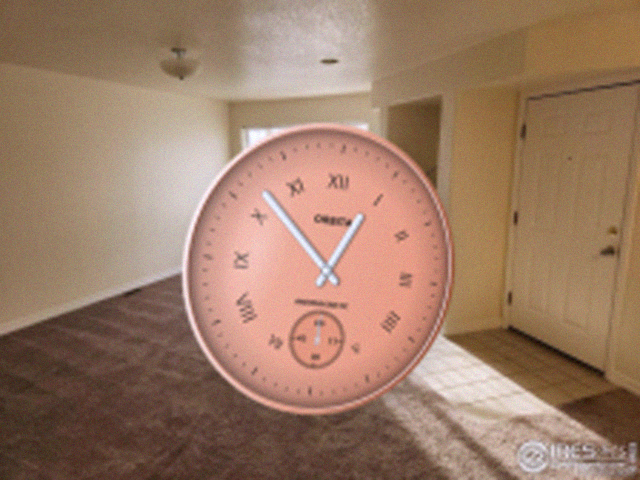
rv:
12.52
